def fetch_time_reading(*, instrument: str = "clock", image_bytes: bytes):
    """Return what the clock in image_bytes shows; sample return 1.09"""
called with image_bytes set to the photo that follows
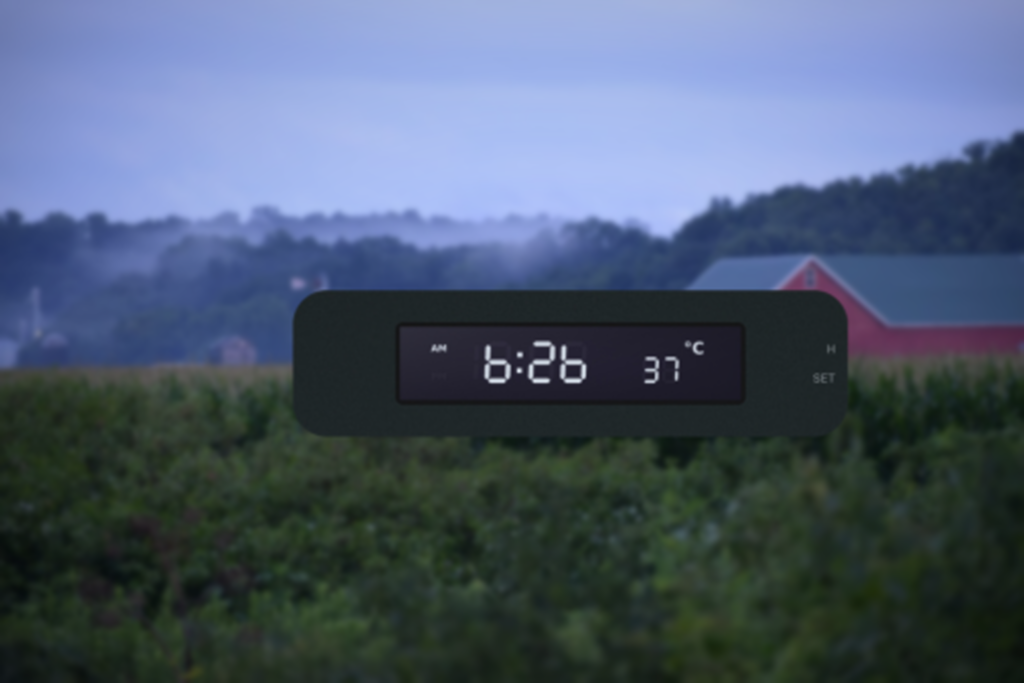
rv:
6.26
